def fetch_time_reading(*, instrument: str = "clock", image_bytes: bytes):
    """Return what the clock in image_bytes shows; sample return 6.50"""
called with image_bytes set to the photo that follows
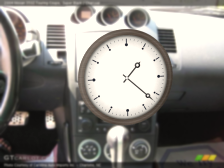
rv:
1.22
